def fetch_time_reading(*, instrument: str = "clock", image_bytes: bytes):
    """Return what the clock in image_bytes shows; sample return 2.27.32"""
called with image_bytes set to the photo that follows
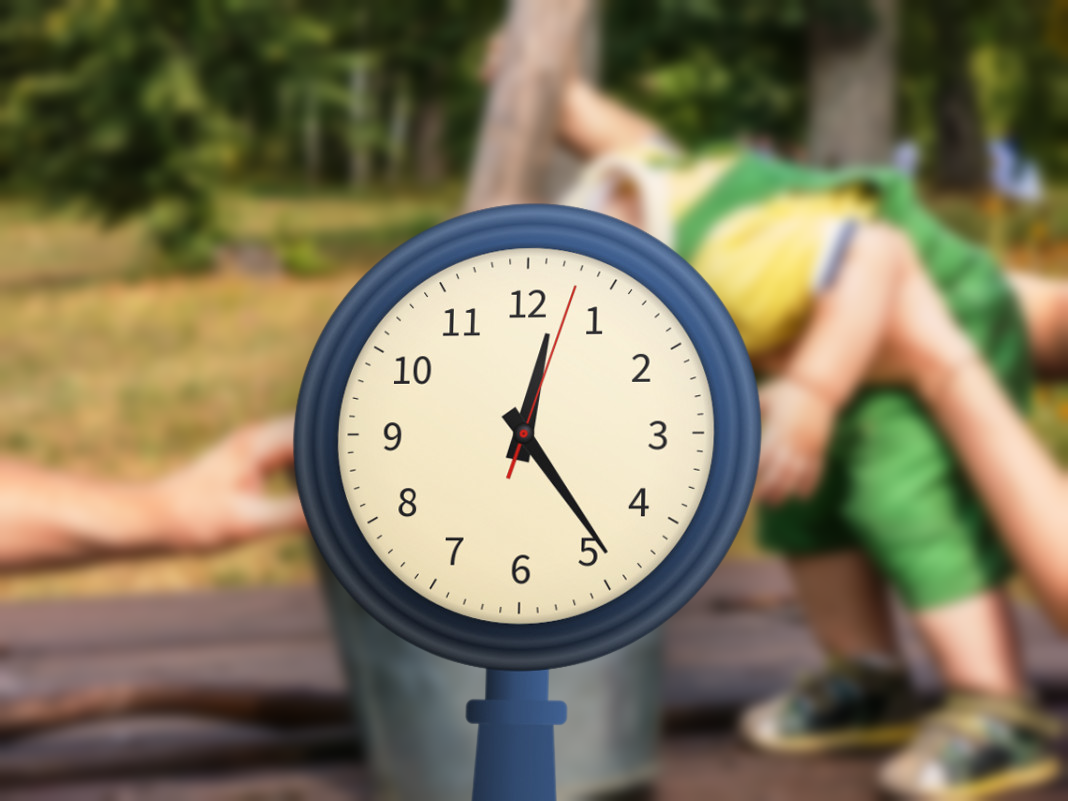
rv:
12.24.03
